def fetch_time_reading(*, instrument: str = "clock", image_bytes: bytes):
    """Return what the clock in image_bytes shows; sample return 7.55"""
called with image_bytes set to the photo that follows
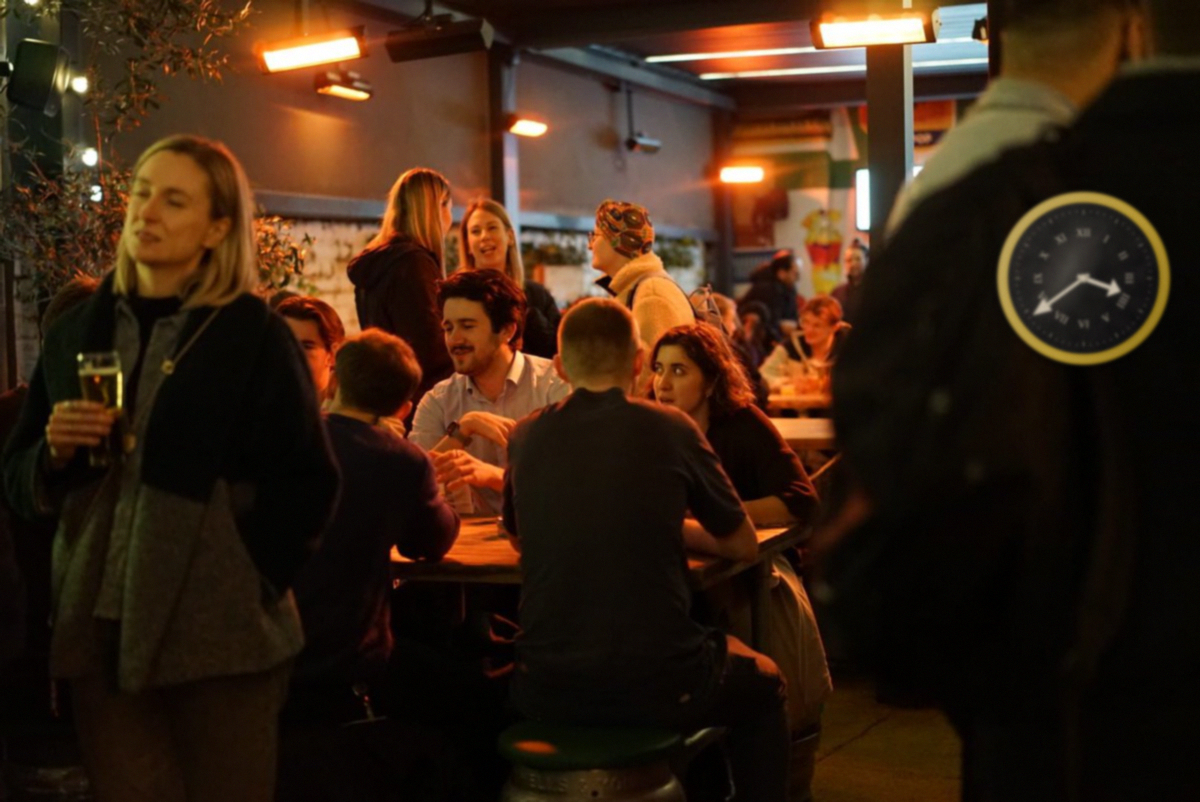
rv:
3.39
